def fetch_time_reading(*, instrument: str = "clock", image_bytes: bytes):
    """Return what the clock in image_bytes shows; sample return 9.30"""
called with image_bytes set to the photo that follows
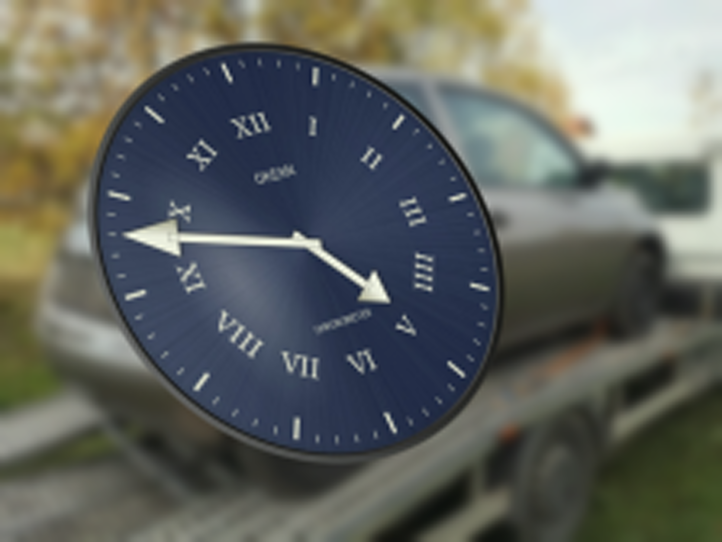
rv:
4.48
